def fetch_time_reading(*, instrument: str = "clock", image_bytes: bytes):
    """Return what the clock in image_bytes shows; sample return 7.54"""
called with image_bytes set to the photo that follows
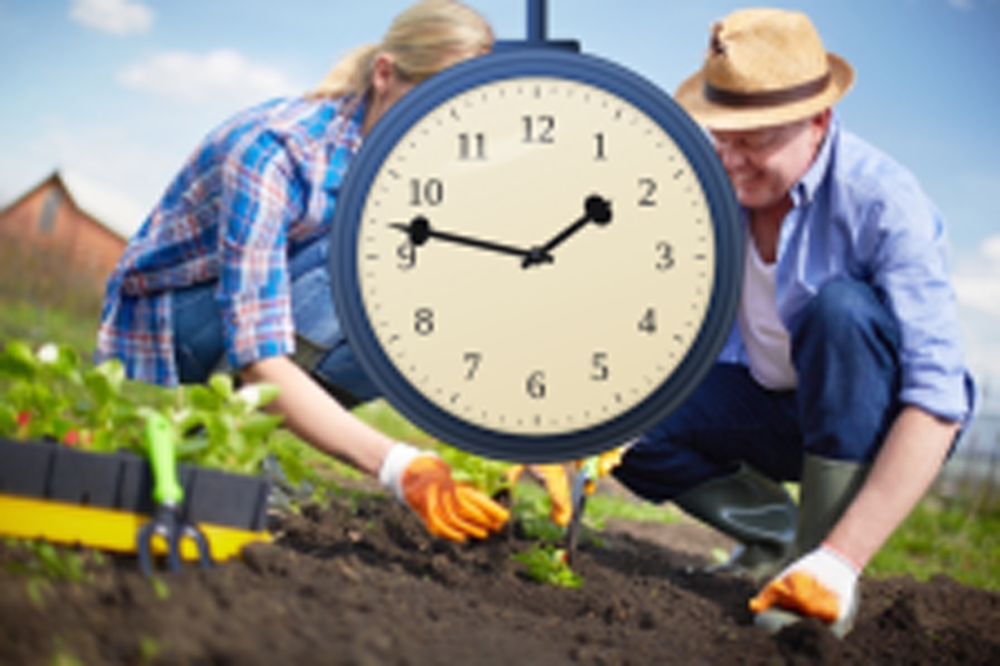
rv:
1.47
